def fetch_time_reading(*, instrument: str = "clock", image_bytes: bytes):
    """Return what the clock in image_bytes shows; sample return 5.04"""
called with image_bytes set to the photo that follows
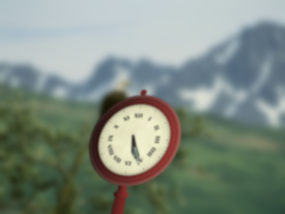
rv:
5.26
